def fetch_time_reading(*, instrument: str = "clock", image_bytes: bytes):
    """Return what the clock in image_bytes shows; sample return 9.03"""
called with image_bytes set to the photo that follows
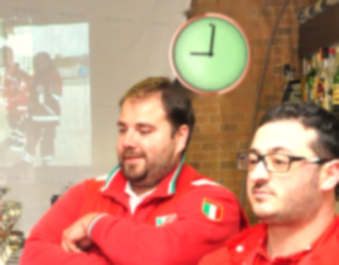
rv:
9.01
